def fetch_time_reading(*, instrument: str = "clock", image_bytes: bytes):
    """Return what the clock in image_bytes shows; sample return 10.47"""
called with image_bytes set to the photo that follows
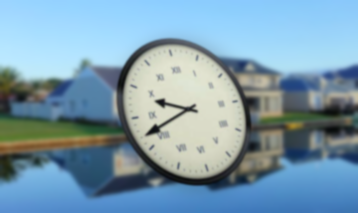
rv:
9.42
